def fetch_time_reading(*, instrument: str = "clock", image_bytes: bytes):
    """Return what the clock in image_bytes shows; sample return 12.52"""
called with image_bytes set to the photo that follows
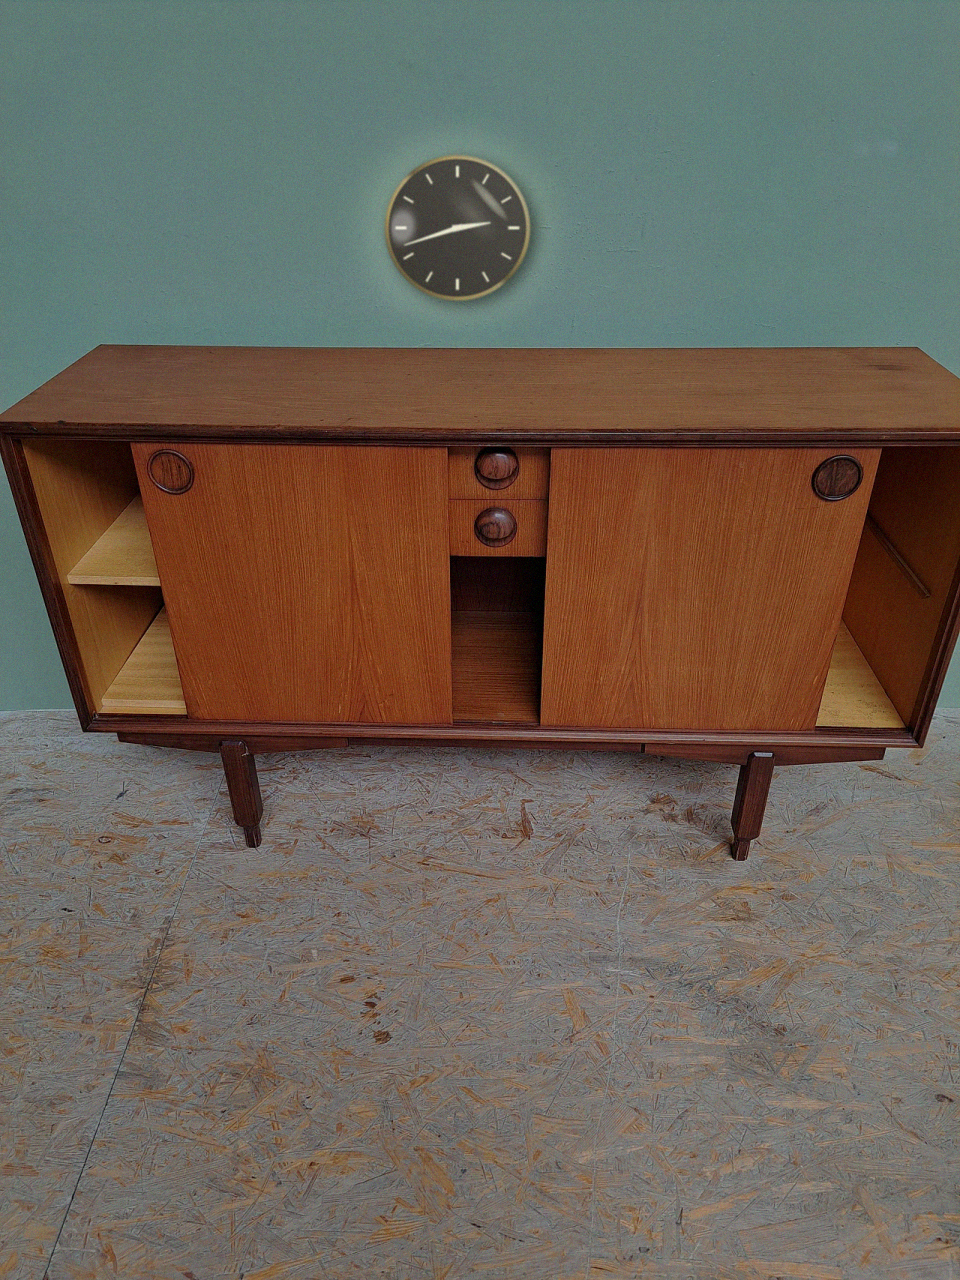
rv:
2.42
